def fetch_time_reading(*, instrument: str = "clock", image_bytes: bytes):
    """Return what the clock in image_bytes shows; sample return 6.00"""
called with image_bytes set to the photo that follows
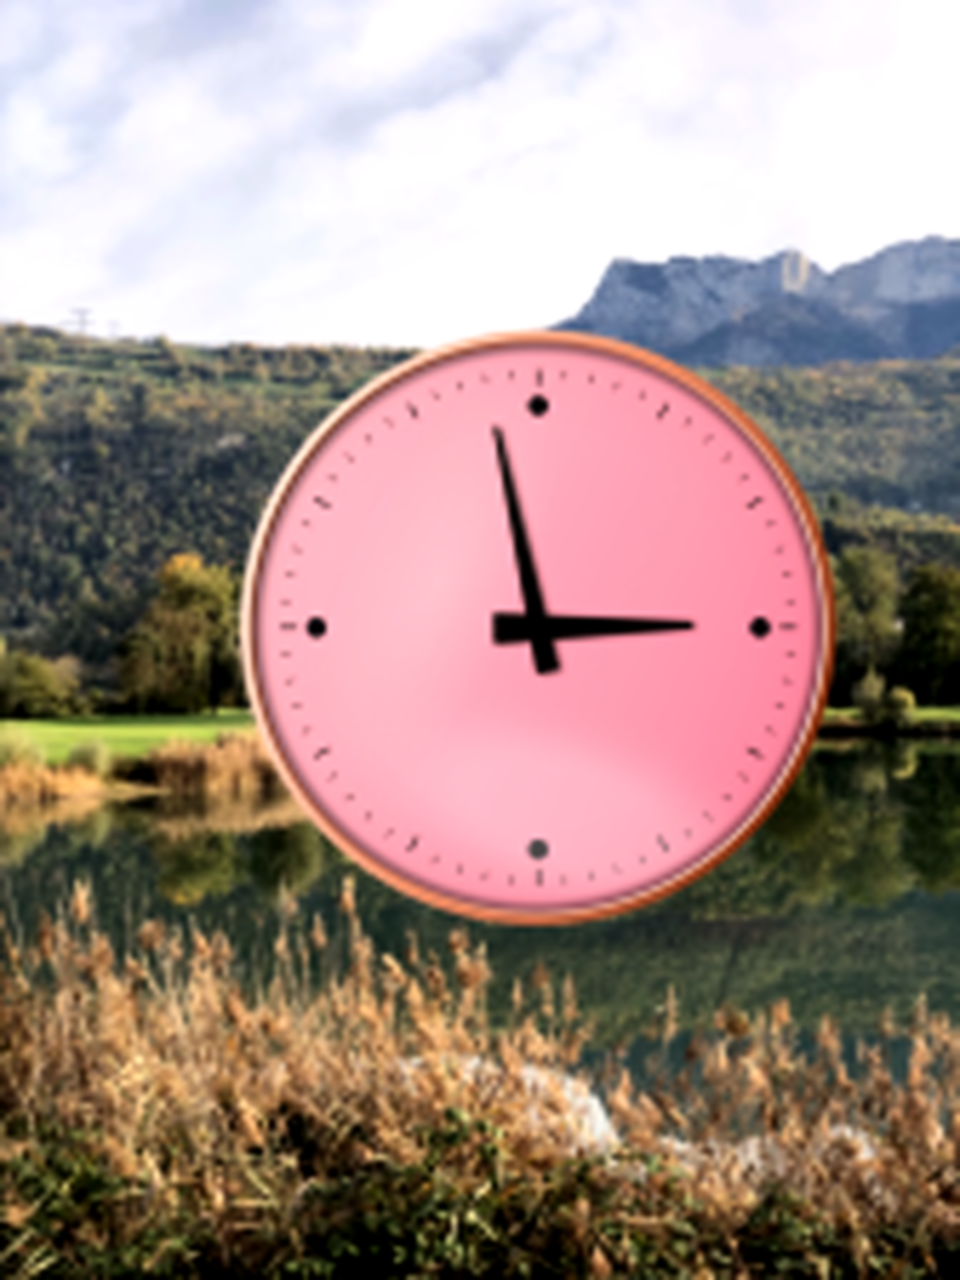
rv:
2.58
